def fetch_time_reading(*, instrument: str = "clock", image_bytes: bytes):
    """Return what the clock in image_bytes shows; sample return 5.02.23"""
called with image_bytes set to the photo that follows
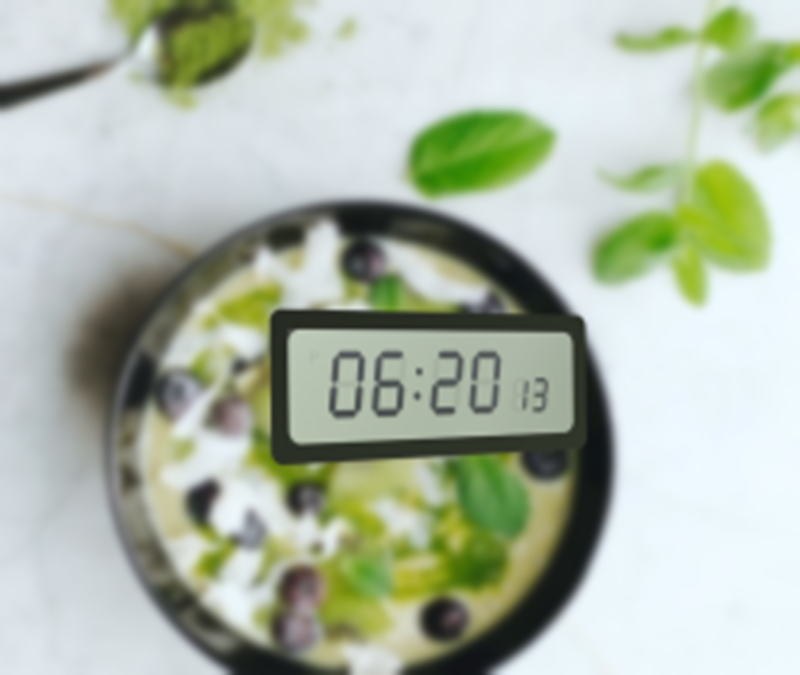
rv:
6.20.13
